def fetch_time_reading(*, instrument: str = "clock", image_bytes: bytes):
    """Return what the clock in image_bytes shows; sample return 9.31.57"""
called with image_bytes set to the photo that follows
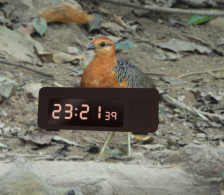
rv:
23.21.39
